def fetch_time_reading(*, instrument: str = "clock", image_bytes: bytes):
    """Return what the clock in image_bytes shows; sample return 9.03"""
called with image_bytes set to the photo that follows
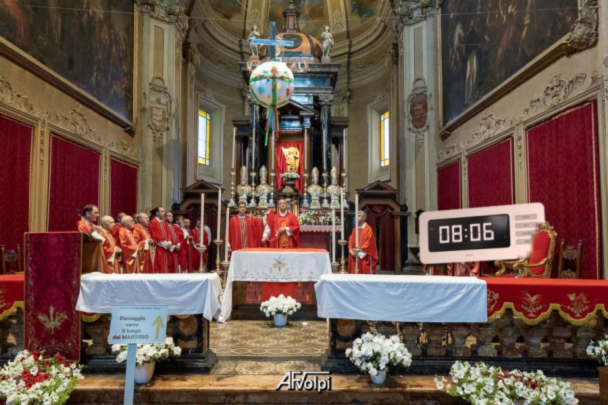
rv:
8.06
